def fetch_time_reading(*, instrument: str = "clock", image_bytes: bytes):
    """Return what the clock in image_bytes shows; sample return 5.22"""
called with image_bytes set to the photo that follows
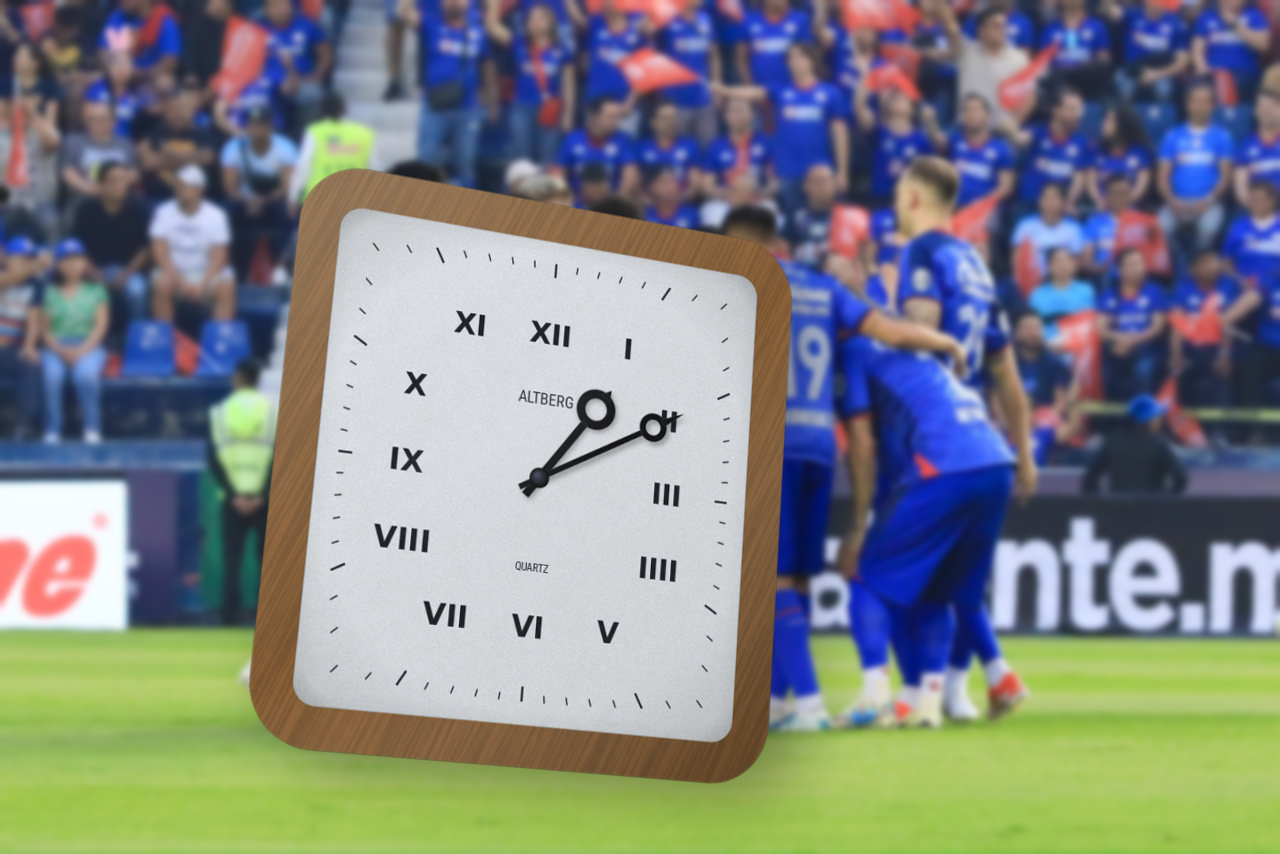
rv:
1.10
